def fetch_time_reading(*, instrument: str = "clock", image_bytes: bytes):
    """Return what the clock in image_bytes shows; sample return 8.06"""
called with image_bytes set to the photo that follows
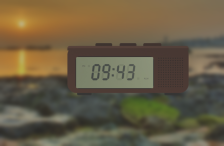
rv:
9.43
